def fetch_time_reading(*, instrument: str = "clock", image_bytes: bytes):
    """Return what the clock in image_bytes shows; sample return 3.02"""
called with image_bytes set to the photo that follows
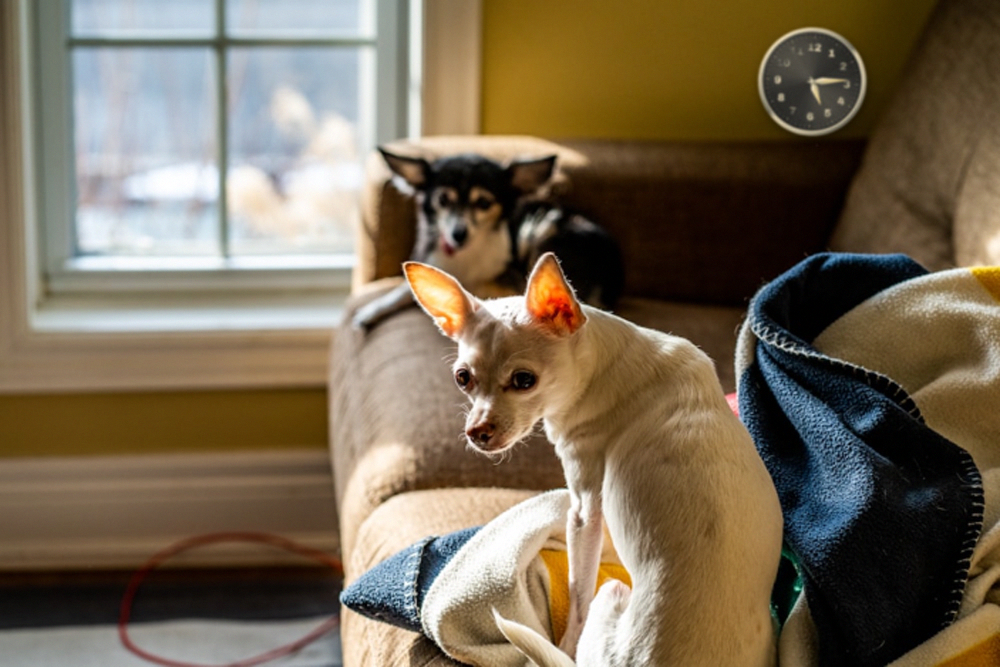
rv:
5.14
